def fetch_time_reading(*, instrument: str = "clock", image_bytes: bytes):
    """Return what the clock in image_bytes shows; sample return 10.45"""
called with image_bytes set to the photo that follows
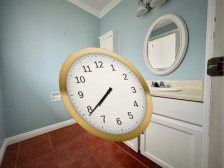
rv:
7.39
